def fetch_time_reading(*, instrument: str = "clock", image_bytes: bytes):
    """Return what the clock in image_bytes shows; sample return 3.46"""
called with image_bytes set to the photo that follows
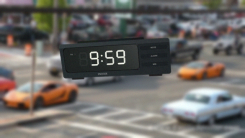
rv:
9.59
